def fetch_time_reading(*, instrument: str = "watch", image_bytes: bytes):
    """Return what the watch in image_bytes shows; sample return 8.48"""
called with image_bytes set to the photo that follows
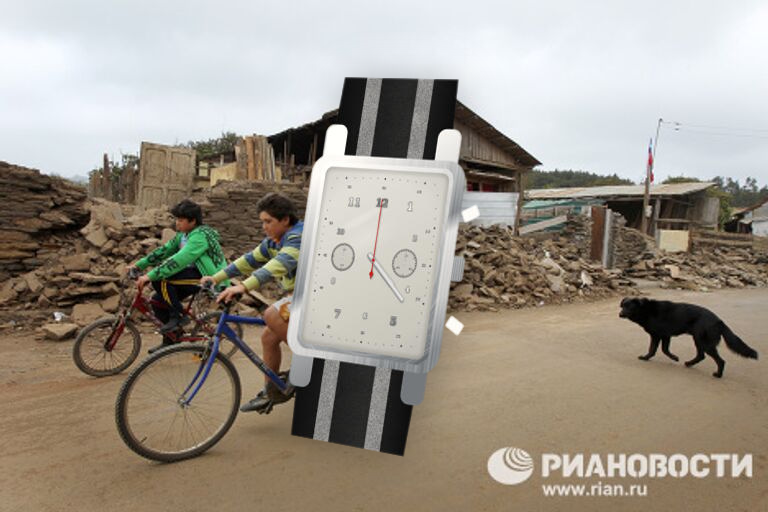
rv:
4.22
